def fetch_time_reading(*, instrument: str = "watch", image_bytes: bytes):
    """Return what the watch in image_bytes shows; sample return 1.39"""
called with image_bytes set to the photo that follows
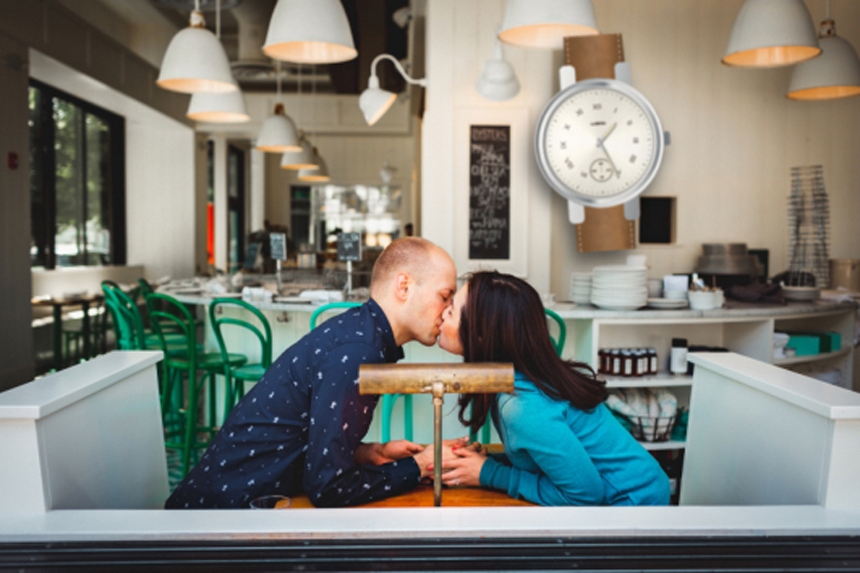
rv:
1.26
